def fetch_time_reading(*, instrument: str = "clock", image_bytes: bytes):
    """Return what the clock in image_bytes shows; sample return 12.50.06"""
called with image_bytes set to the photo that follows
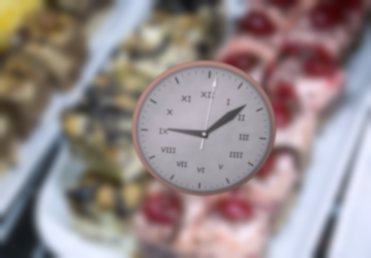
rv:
9.08.01
